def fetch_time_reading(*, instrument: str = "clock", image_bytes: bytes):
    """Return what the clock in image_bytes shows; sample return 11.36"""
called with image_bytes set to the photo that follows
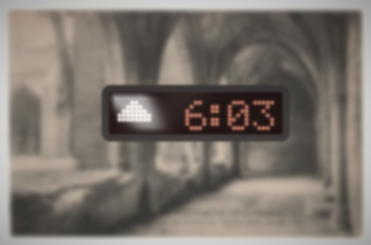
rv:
6.03
